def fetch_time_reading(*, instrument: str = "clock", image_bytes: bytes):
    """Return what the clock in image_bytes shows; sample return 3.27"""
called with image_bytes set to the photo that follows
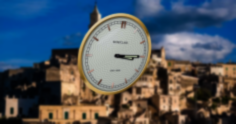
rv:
3.15
